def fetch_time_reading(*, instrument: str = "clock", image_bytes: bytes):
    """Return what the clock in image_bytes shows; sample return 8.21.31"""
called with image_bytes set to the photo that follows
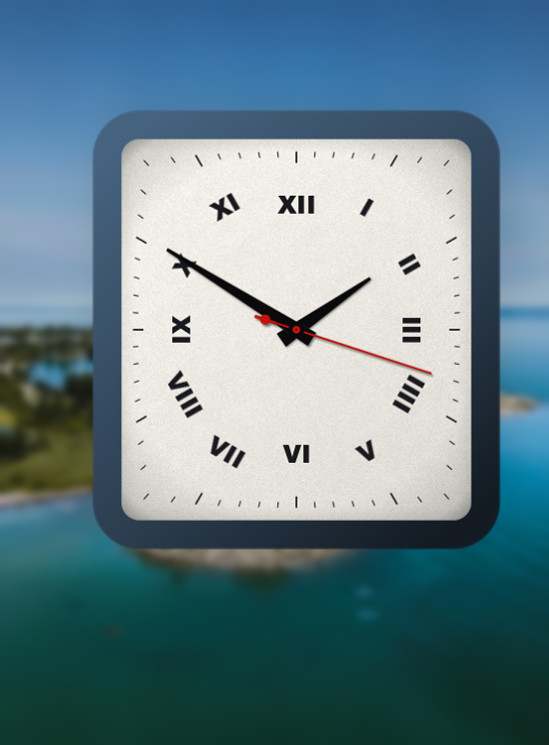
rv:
1.50.18
